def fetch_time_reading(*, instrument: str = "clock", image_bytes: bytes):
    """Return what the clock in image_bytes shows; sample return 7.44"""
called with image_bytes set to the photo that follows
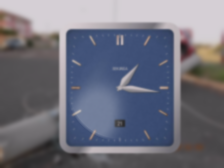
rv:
1.16
